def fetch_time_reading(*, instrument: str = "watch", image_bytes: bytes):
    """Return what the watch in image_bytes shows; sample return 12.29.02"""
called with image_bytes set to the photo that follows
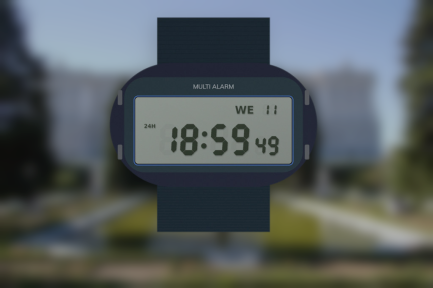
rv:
18.59.49
